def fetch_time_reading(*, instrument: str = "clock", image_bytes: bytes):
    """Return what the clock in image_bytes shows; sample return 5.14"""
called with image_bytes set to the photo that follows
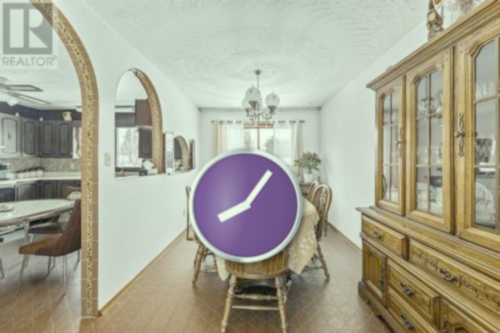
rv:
8.06
